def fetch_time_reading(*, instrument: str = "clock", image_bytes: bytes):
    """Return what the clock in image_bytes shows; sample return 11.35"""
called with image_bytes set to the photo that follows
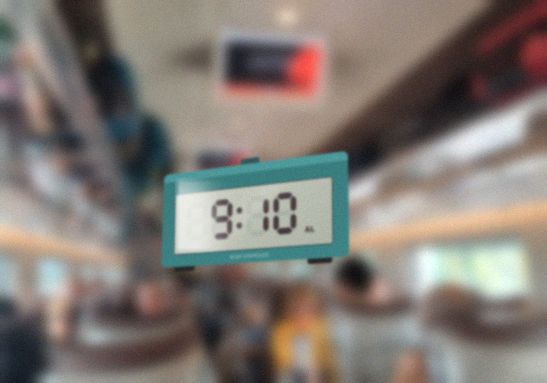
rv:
9.10
